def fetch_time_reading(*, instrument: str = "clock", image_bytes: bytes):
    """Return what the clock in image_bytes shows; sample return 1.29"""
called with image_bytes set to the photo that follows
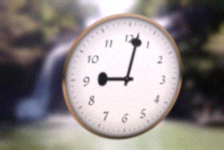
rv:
9.02
